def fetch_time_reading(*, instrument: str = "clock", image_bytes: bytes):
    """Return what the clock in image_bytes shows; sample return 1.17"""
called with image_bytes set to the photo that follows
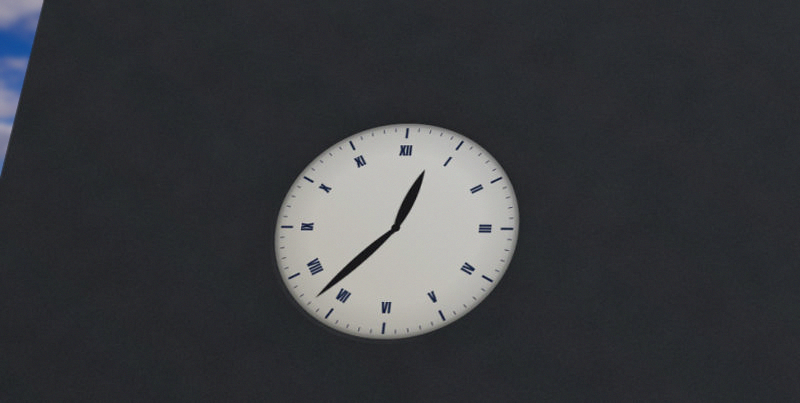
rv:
12.37
